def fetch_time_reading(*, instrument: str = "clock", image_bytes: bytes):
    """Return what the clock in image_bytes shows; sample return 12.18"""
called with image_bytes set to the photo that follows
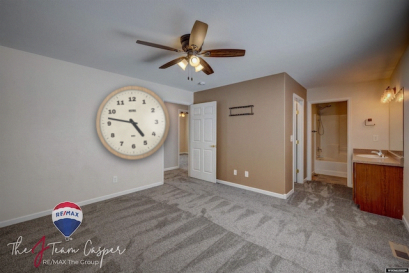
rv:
4.47
